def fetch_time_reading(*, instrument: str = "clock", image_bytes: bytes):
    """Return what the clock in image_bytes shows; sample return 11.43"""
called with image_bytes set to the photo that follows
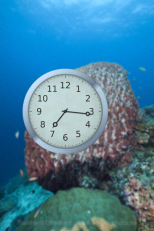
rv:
7.16
